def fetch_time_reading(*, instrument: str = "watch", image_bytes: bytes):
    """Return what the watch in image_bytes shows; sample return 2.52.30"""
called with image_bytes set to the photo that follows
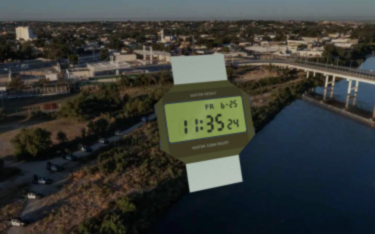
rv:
11.35.24
